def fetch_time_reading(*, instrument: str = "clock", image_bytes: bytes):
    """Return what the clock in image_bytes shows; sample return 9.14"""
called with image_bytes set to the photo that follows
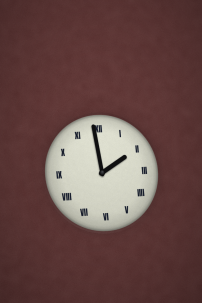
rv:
1.59
